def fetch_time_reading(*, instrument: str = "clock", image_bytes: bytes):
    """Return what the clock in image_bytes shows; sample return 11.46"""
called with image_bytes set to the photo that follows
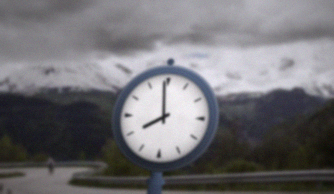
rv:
7.59
